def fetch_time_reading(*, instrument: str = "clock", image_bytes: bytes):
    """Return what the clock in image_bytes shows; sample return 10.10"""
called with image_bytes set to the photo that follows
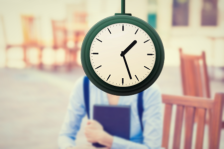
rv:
1.27
